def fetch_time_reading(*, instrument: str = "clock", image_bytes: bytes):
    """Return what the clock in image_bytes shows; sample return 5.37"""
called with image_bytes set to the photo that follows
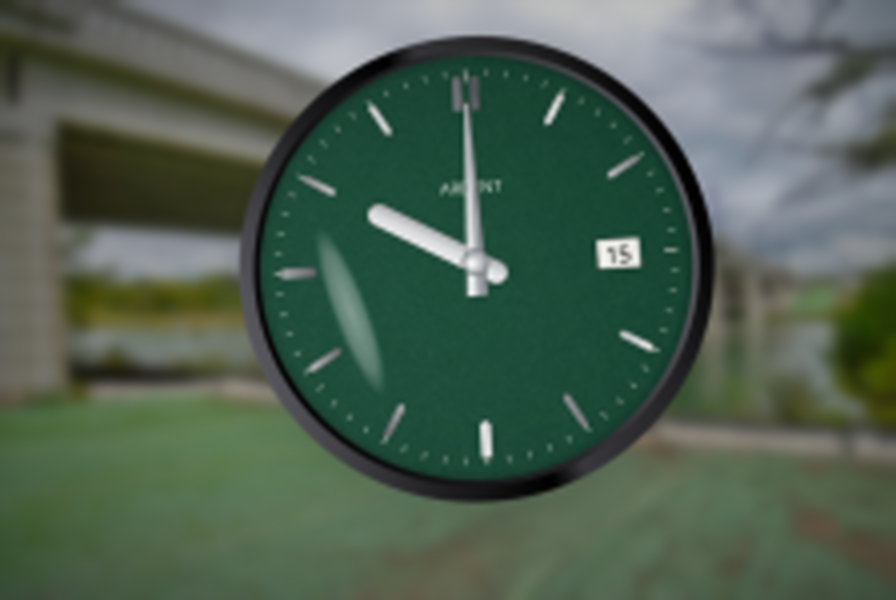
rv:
10.00
